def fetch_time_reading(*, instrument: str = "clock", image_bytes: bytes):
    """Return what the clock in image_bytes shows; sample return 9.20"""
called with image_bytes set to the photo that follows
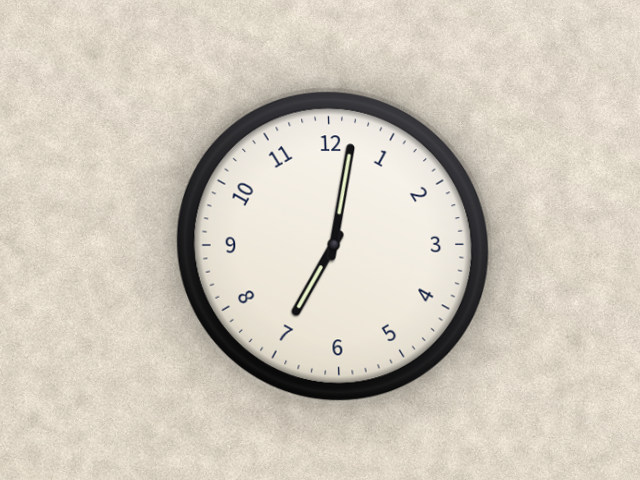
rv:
7.02
